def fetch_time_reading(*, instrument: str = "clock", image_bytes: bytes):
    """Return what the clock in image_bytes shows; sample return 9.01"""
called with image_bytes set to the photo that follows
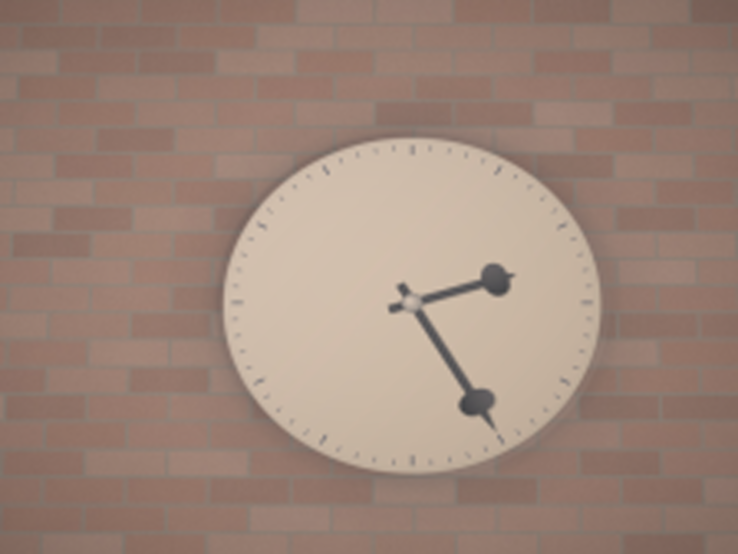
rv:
2.25
